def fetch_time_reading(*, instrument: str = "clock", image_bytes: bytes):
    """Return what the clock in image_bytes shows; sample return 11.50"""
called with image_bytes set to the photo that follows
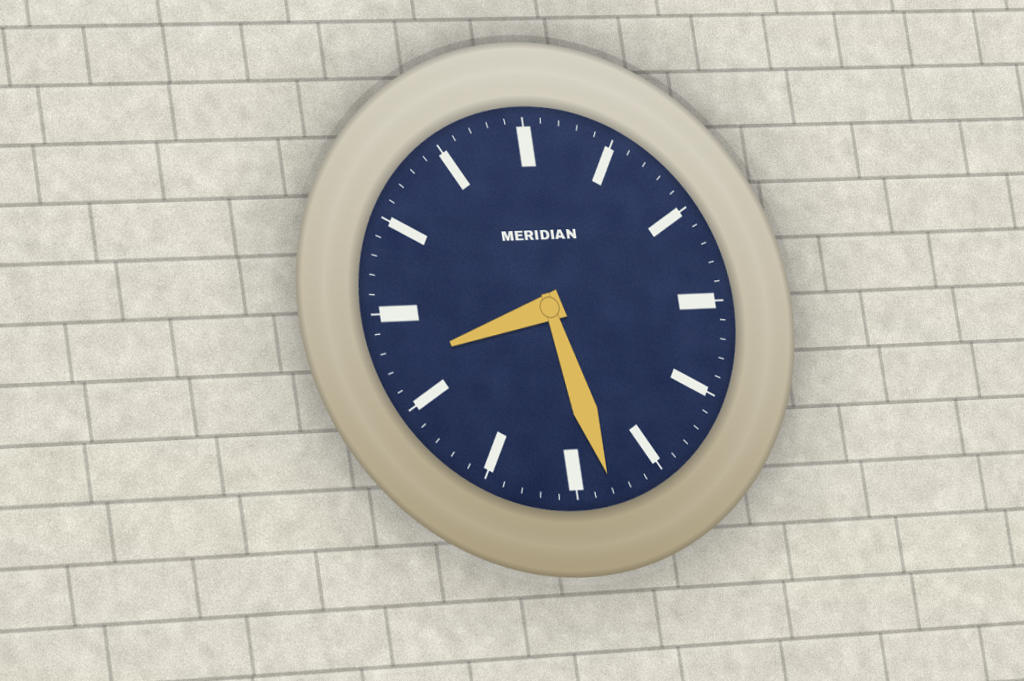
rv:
8.28
